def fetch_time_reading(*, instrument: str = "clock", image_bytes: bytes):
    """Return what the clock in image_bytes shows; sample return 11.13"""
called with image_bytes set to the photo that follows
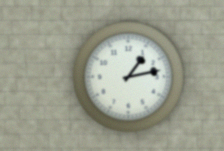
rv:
1.13
